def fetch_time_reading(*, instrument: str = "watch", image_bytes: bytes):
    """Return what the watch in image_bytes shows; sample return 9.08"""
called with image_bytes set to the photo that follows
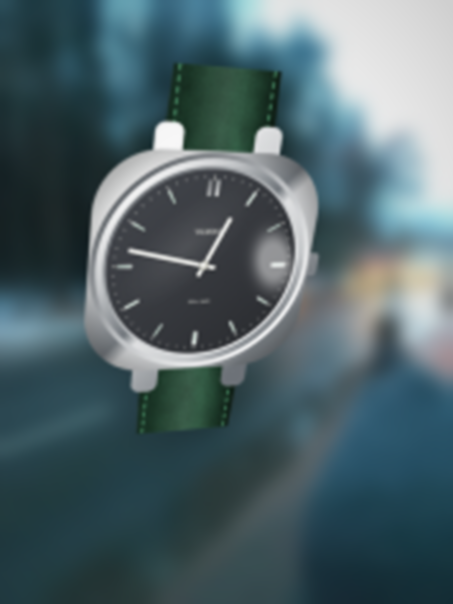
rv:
12.47
